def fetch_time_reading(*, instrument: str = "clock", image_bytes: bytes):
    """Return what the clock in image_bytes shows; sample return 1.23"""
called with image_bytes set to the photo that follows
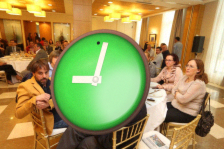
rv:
9.02
